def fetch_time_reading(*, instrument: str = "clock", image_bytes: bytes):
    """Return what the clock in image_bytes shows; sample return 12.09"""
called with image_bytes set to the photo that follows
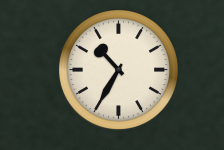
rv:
10.35
